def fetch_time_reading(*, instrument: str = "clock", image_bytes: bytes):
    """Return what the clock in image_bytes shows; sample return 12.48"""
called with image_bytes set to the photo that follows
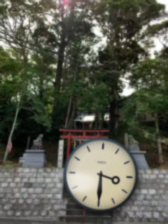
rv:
3.30
